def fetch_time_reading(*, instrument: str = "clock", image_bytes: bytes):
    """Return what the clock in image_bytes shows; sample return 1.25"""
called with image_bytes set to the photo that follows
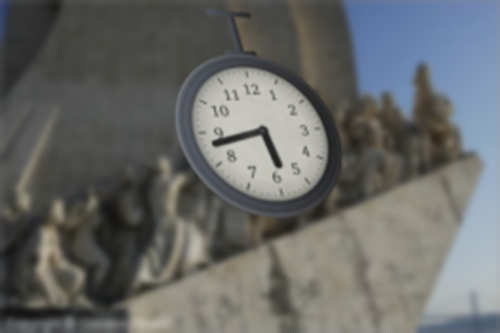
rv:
5.43
